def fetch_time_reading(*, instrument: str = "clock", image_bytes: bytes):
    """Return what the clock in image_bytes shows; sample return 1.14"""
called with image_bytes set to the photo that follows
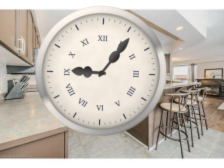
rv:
9.06
